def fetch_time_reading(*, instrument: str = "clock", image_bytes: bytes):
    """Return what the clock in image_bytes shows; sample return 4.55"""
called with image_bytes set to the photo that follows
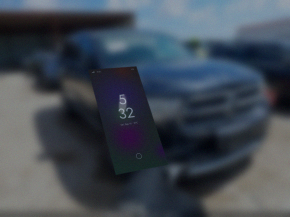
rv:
5.32
